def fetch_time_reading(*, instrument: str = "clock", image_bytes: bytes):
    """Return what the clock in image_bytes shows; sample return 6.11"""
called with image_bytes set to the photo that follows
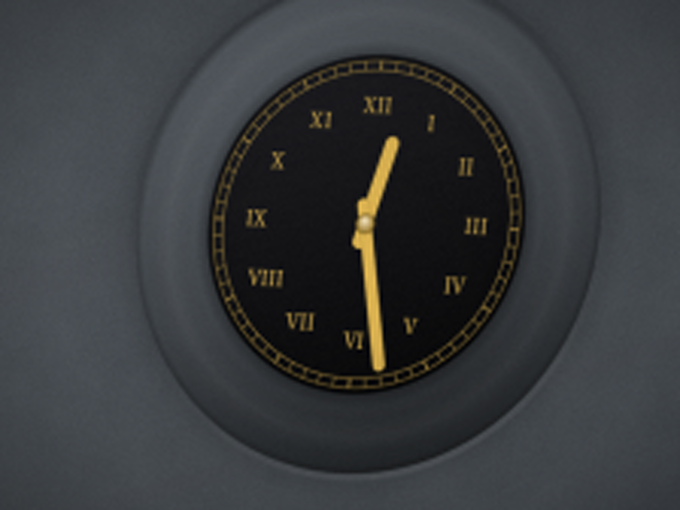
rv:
12.28
